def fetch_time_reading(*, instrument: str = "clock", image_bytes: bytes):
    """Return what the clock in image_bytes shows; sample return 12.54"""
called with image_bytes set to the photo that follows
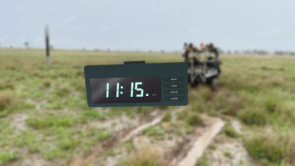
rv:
11.15
